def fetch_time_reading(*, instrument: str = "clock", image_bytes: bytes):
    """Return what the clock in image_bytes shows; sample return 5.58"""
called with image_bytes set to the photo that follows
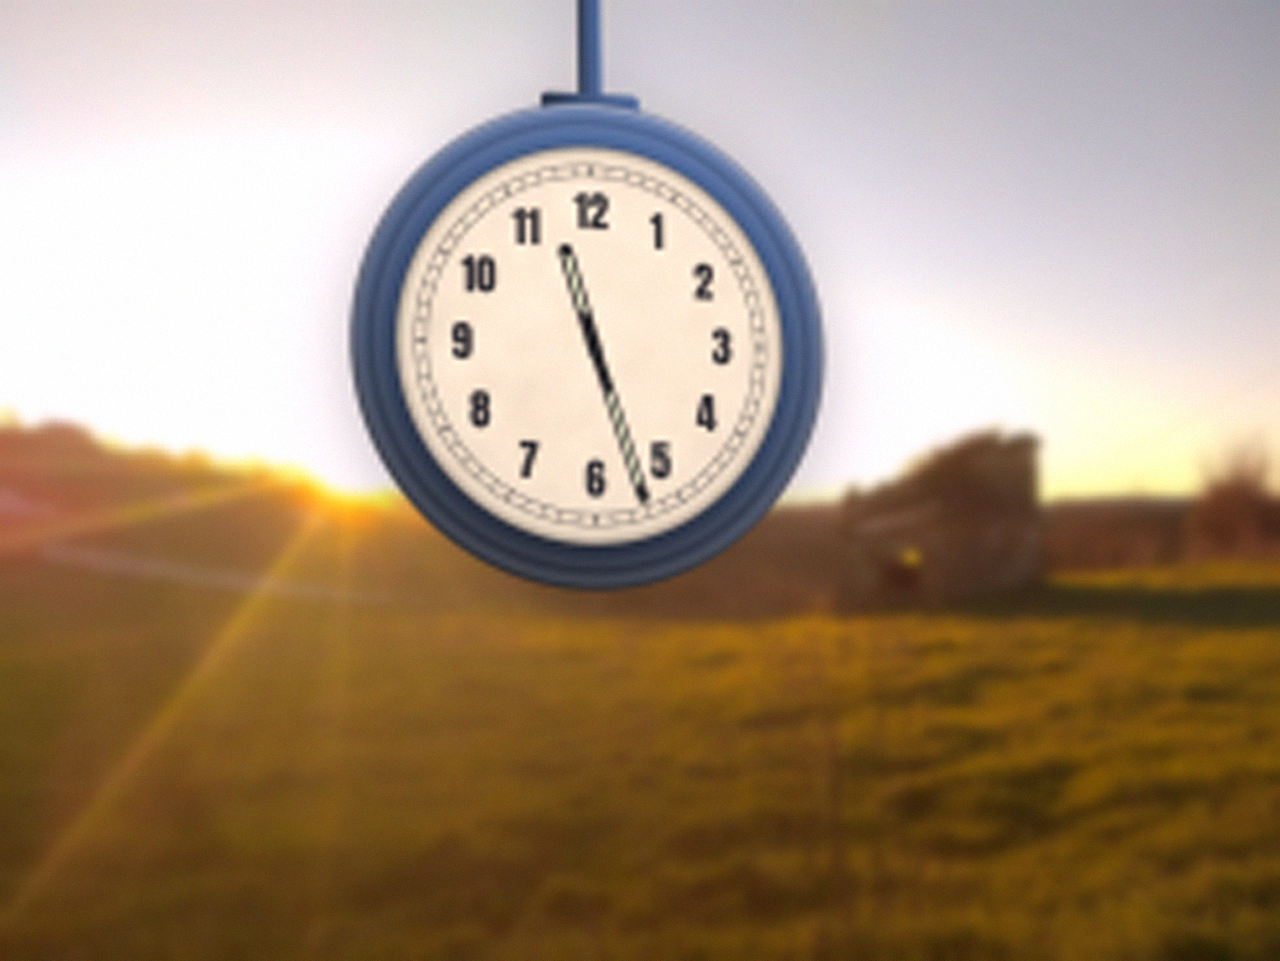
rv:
11.27
